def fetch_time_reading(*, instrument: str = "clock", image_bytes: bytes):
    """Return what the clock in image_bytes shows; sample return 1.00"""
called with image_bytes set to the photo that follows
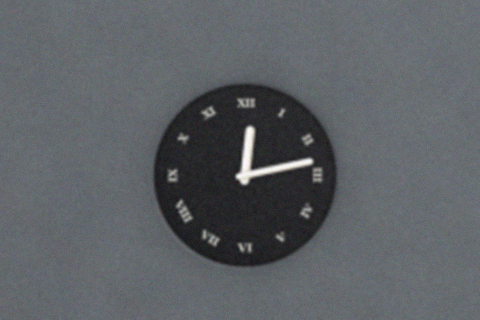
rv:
12.13
